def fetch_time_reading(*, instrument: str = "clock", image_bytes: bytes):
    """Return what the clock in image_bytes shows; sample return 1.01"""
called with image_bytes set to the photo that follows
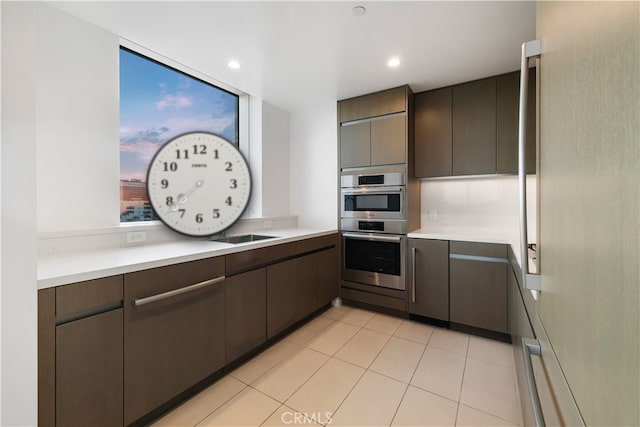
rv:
7.38
